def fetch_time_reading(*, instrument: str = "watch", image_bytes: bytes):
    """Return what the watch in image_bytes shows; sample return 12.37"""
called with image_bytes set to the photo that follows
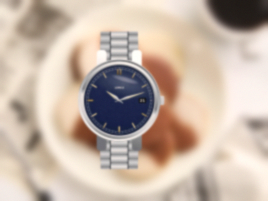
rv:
10.12
